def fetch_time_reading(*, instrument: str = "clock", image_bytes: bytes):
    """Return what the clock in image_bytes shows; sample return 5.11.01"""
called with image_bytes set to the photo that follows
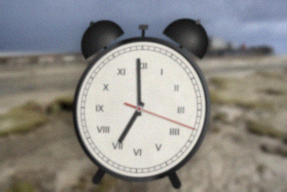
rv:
6.59.18
